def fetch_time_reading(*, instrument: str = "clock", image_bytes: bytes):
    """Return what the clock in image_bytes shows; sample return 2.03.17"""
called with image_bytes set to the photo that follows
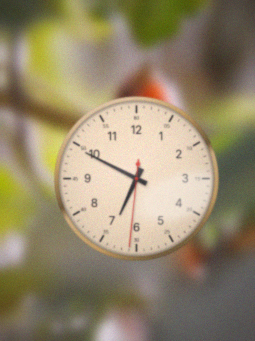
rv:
6.49.31
